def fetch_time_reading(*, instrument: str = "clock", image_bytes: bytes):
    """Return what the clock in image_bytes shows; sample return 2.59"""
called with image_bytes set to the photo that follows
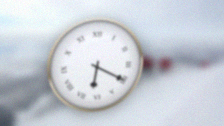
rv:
6.20
